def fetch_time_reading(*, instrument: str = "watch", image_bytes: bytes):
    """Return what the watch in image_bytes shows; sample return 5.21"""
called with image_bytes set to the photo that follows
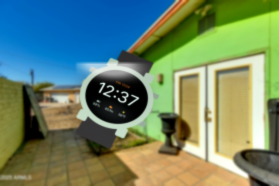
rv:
12.37
